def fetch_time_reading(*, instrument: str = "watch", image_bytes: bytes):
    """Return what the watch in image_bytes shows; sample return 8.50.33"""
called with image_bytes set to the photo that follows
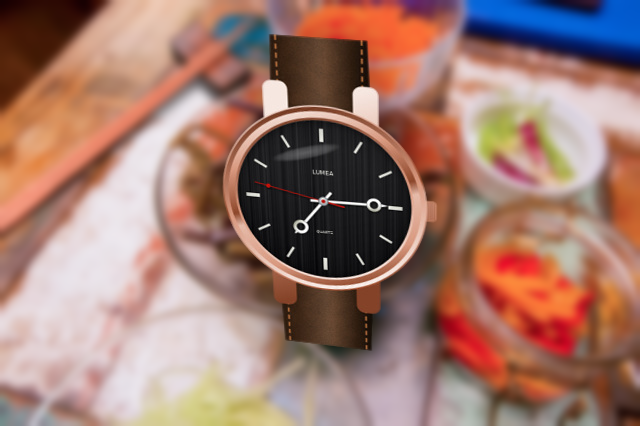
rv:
7.14.47
